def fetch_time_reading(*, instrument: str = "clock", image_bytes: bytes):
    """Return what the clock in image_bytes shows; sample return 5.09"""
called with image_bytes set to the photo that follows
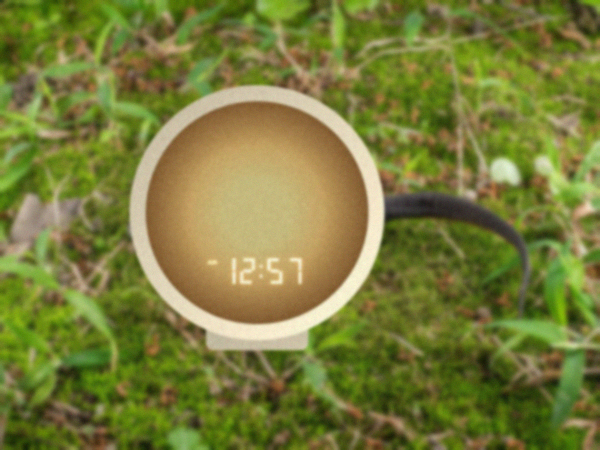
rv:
12.57
